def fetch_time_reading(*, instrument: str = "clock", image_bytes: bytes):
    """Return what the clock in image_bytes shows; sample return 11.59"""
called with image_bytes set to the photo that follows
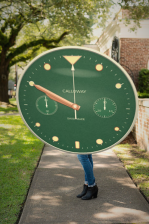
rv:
9.50
